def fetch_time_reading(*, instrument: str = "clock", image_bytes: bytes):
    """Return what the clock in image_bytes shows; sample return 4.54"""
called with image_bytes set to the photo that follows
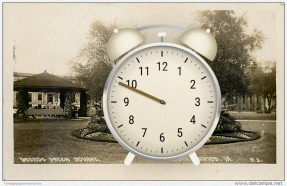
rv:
9.49
